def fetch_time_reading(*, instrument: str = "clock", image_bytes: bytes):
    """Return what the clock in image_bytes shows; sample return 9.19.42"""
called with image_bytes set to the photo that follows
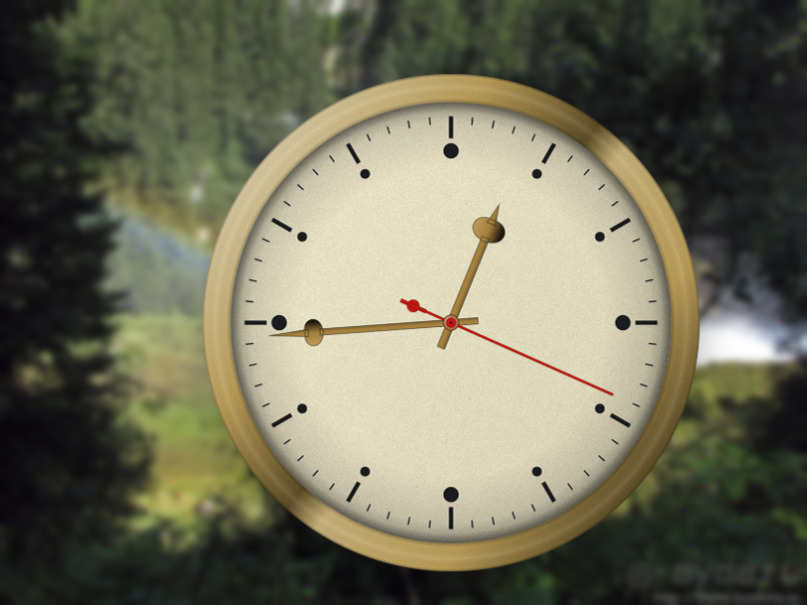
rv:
12.44.19
